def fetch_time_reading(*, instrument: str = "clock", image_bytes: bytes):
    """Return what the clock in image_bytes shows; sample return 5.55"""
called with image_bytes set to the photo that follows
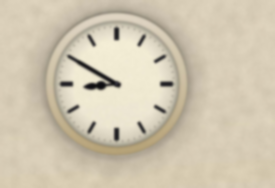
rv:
8.50
